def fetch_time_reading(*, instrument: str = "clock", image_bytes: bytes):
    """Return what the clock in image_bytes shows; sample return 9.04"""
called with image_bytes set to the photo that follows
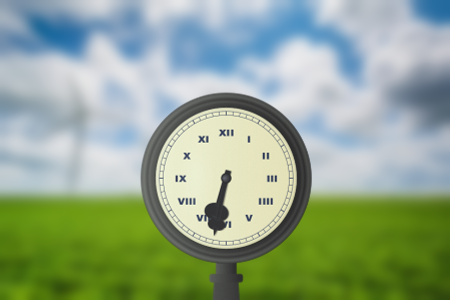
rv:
6.32
